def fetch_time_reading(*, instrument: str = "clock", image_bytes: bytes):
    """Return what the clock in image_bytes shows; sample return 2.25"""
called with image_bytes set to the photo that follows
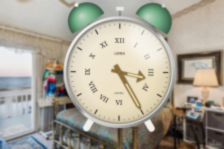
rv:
3.25
